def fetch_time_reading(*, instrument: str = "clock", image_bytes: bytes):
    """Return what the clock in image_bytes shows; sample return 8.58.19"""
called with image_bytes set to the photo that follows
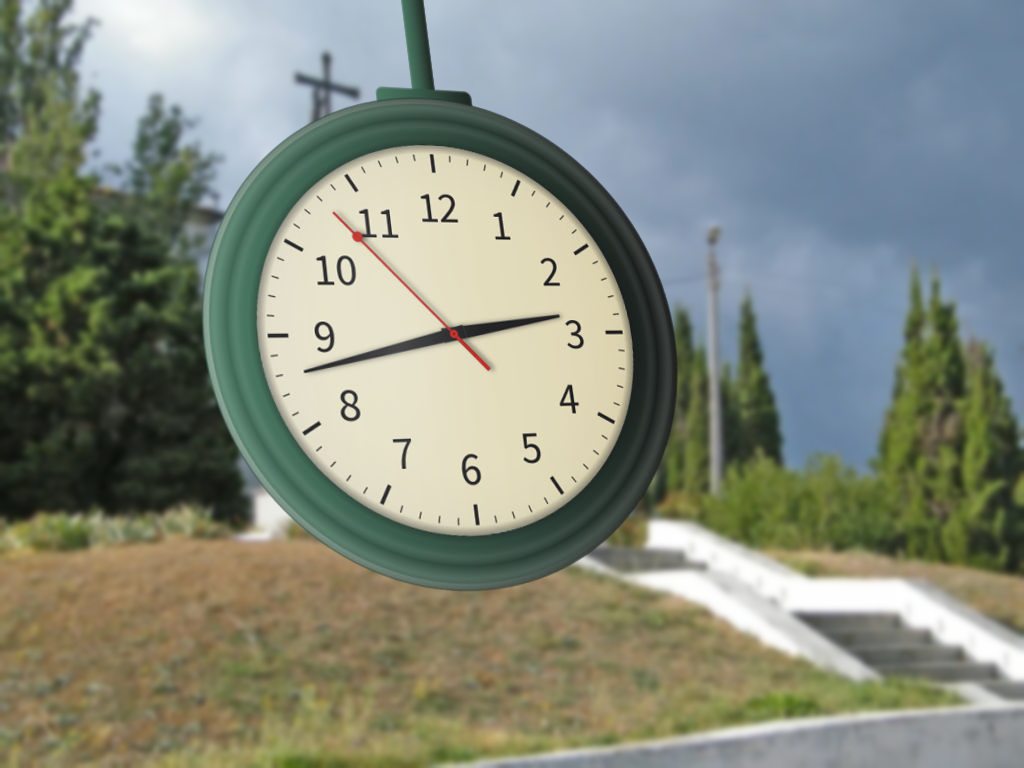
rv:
2.42.53
